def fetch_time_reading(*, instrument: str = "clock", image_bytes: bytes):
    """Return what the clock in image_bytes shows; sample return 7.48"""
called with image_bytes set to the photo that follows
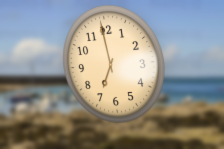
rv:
6.59
